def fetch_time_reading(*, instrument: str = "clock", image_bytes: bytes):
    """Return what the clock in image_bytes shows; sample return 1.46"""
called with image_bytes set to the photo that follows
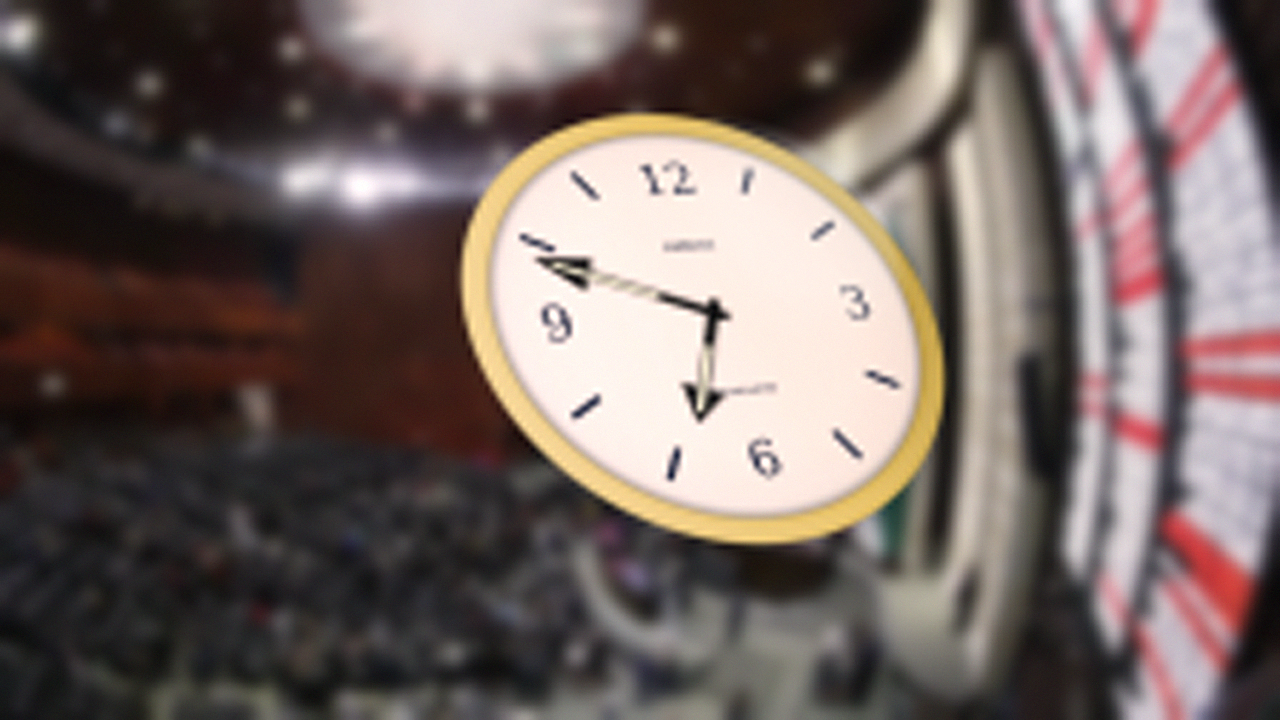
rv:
6.49
